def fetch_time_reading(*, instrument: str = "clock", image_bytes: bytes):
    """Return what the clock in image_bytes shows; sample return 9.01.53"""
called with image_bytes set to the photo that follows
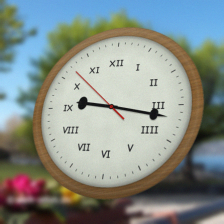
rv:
9.16.52
